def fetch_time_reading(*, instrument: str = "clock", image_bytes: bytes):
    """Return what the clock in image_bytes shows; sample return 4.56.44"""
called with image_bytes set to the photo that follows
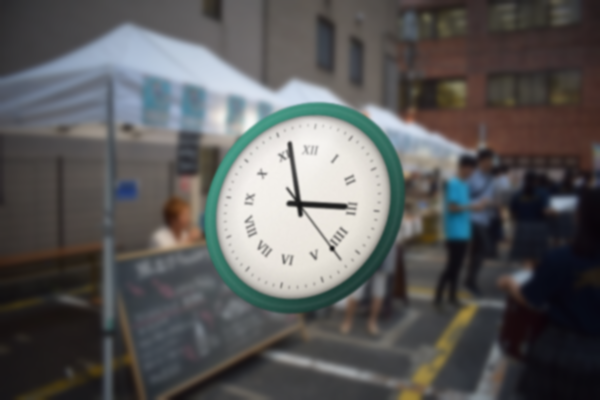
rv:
2.56.22
